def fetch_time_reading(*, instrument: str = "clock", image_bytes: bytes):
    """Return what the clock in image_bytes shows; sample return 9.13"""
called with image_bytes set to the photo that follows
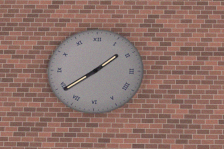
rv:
1.39
